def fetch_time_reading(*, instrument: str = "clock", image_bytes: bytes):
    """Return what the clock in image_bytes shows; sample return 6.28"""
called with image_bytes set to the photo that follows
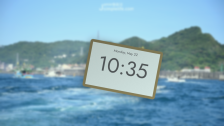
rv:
10.35
